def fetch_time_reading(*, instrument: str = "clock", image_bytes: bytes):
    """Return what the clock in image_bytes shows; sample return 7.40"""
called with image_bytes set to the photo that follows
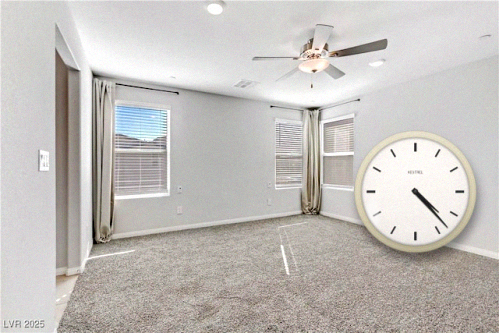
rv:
4.23
